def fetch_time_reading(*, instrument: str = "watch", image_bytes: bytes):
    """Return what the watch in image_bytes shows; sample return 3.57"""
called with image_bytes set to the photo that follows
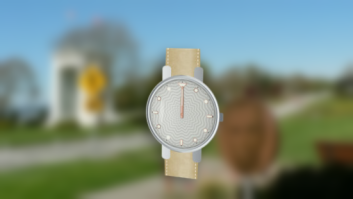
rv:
12.00
